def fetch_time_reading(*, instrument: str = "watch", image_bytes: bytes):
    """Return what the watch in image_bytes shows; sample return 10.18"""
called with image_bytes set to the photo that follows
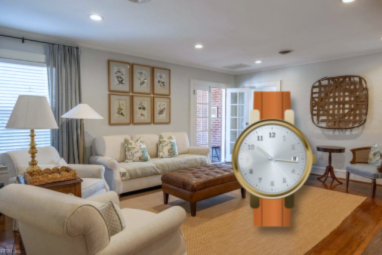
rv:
10.16
